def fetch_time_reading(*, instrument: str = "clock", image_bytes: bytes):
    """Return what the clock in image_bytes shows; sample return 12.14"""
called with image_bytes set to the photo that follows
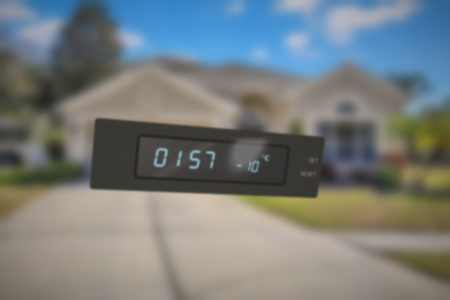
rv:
1.57
